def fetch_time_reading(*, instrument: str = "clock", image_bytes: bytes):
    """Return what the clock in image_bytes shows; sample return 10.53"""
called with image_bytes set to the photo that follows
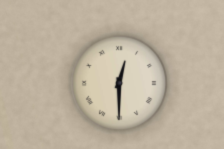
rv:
12.30
